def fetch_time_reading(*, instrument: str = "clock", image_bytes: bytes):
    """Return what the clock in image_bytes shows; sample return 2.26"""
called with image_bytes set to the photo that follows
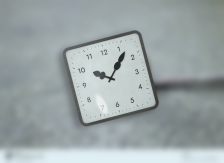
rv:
10.07
